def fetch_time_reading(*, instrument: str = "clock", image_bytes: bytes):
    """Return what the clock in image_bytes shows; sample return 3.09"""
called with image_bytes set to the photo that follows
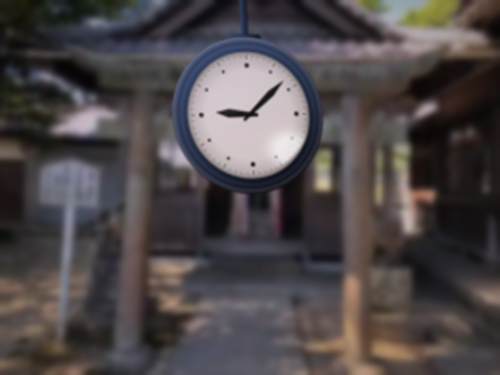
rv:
9.08
